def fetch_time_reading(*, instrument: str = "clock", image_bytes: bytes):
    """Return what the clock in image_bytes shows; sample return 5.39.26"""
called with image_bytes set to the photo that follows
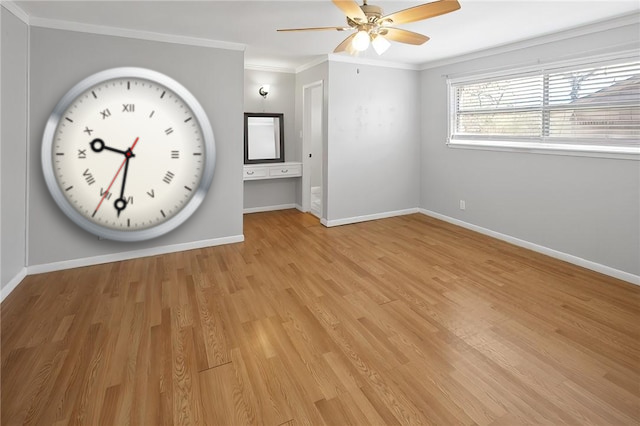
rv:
9.31.35
